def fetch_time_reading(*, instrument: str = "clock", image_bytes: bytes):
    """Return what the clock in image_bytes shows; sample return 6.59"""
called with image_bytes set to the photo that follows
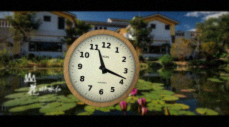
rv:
11.18
